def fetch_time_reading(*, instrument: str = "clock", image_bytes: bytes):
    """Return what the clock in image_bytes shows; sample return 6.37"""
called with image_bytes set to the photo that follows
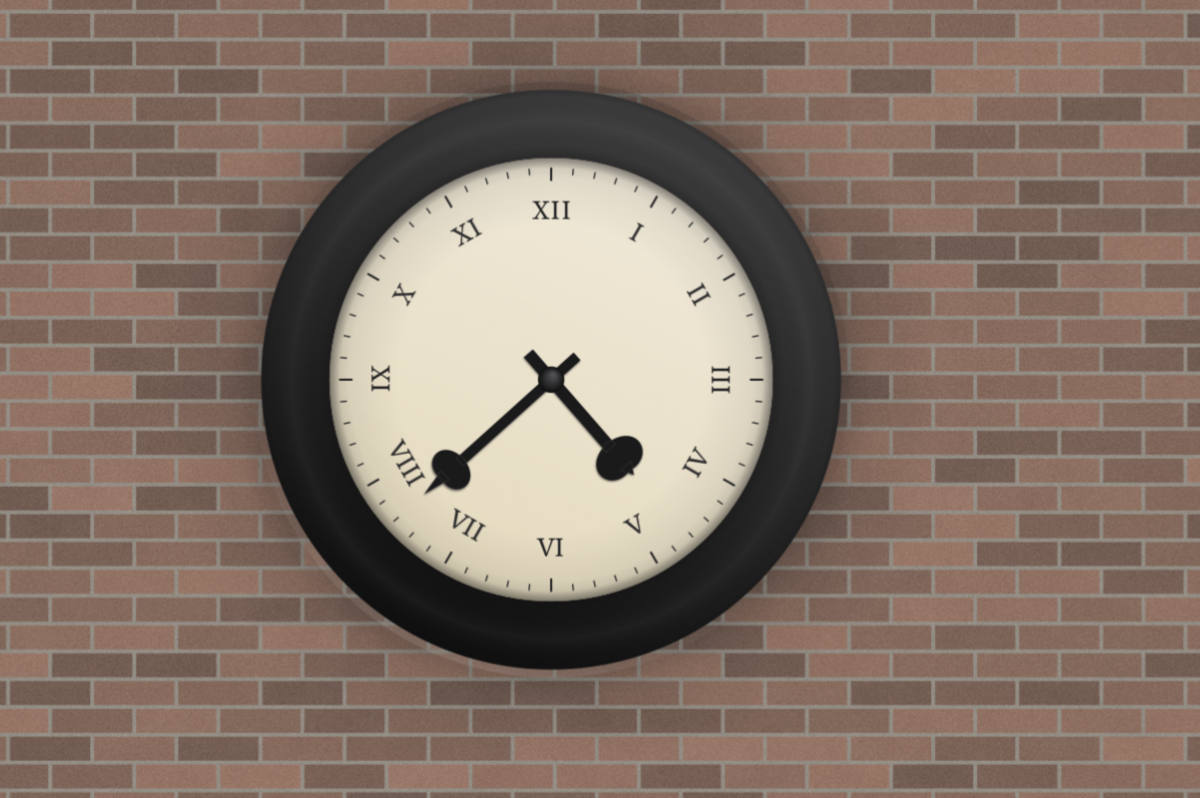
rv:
4.38
